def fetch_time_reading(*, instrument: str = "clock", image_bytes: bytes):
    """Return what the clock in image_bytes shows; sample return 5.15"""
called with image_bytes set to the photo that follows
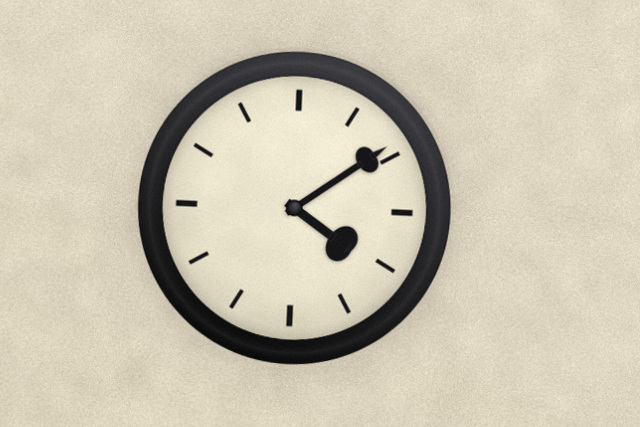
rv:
4.09
